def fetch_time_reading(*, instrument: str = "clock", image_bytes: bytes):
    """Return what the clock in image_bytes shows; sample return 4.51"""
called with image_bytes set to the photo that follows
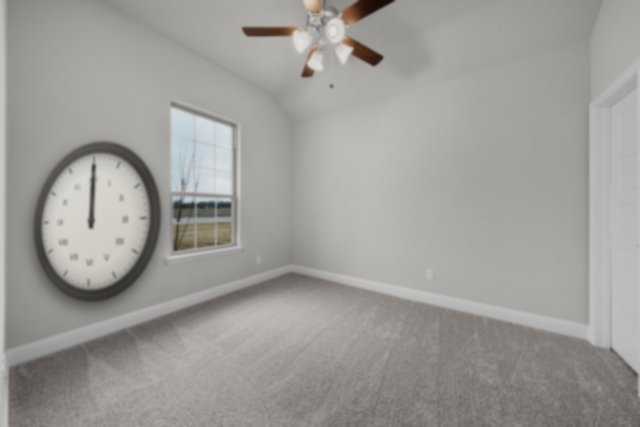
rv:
12.00
